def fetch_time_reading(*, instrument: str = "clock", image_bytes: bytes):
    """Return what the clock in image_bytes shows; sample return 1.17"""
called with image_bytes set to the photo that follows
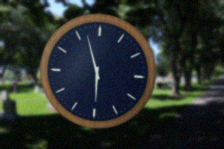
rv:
5.57
